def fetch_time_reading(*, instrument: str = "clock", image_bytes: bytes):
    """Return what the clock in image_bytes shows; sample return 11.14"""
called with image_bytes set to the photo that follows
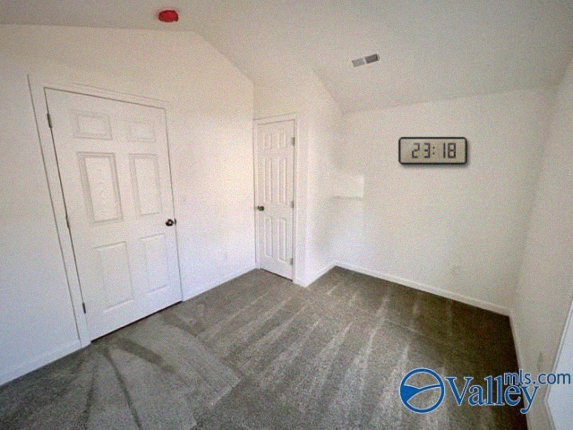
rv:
23.18
